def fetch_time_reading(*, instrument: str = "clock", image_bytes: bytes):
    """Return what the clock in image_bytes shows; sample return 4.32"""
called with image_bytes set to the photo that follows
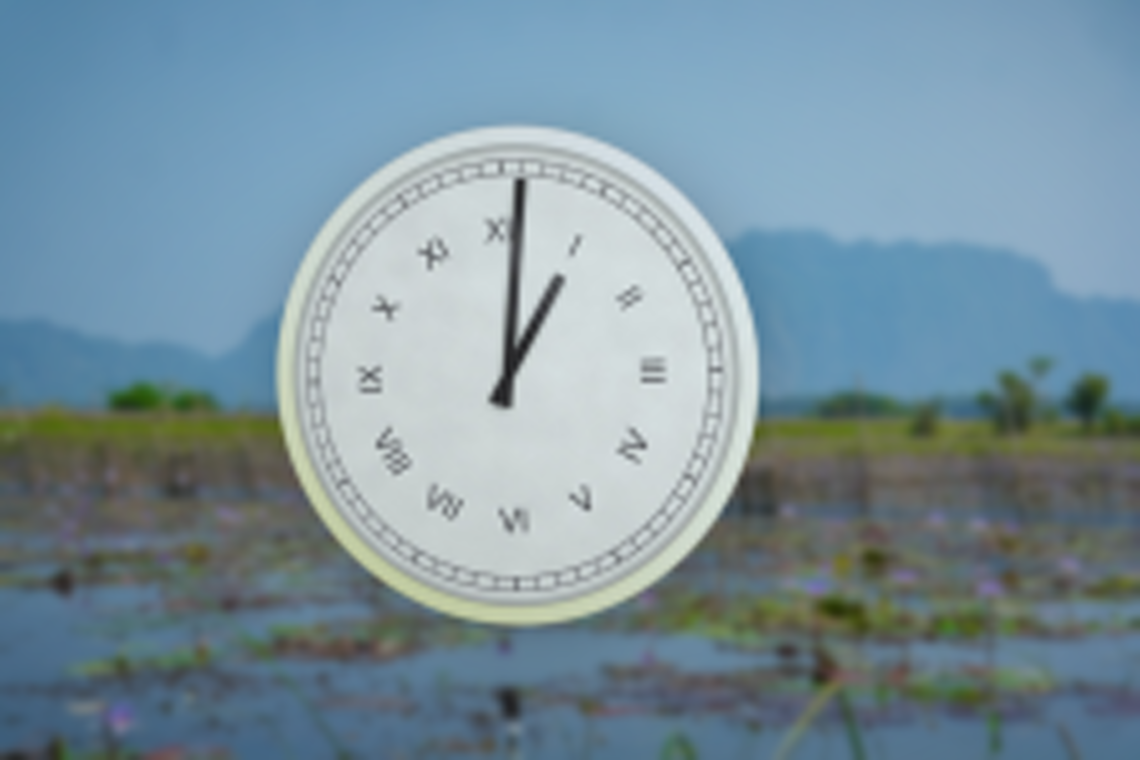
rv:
1.01
